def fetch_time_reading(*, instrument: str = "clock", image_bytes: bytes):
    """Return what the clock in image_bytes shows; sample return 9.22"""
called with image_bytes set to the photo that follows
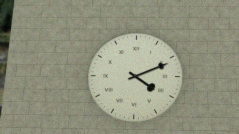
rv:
4.11
